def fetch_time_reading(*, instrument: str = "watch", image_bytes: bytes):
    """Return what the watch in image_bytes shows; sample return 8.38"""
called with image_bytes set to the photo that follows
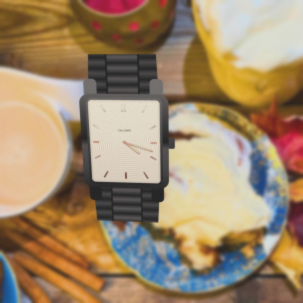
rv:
4.18
